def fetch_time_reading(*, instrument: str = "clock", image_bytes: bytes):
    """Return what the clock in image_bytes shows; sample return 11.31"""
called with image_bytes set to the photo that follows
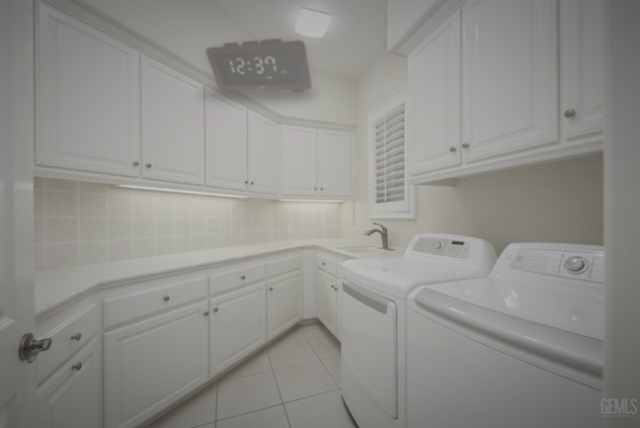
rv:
12.37
